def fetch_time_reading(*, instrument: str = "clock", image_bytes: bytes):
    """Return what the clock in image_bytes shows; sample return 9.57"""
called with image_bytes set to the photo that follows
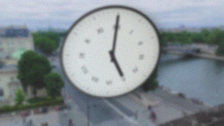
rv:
5.00
